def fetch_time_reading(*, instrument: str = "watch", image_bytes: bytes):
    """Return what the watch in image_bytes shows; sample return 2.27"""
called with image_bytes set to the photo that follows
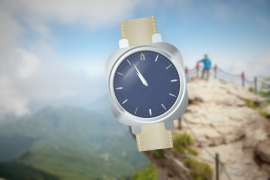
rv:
10.56
